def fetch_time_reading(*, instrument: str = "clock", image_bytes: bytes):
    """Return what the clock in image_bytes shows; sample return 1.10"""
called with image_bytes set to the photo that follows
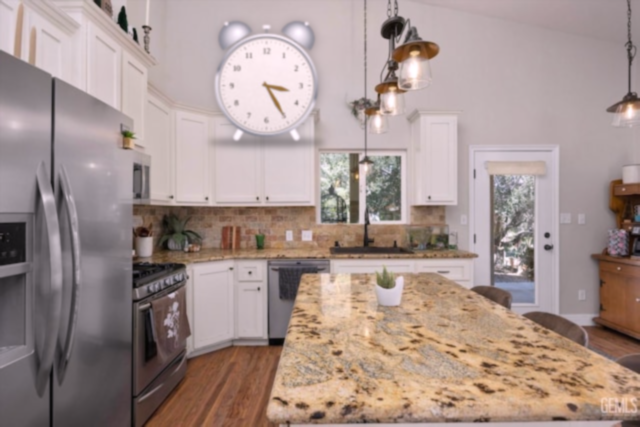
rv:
3.25
